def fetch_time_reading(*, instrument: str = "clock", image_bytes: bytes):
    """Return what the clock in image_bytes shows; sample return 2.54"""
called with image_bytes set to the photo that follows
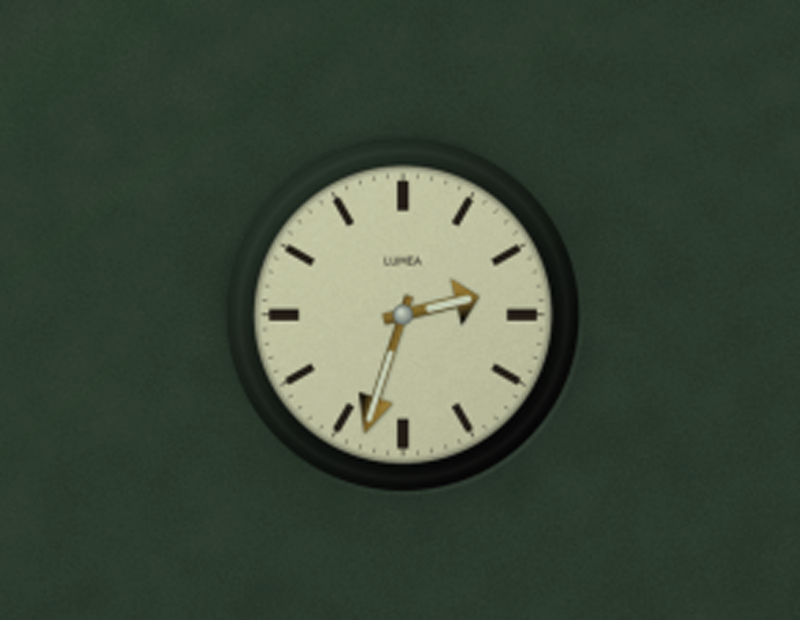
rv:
2.33
